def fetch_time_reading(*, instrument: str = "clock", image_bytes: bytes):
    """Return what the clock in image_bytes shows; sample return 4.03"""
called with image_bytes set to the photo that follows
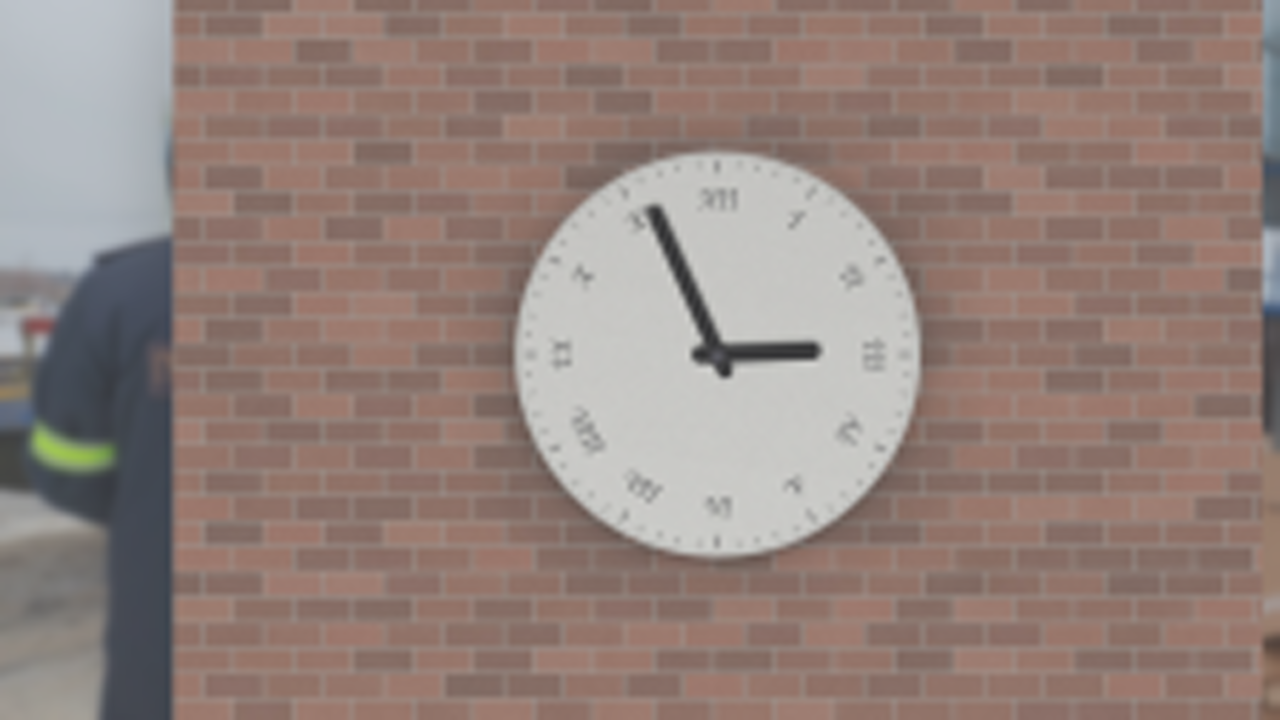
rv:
2.56
